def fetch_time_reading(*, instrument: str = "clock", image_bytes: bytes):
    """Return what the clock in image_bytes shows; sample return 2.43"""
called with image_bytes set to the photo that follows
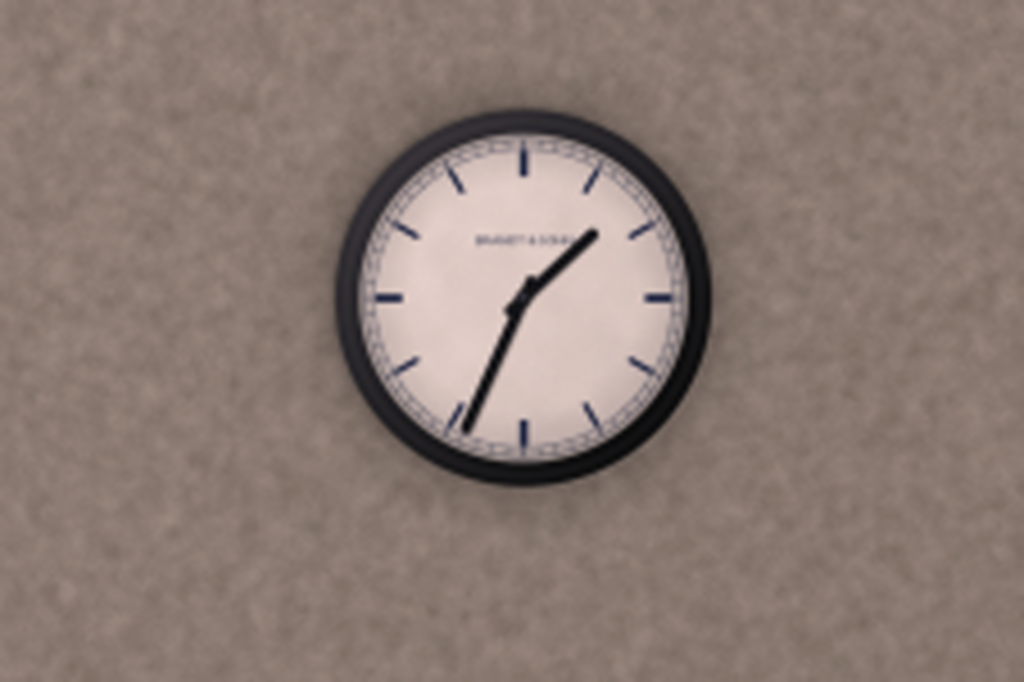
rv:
1.34
